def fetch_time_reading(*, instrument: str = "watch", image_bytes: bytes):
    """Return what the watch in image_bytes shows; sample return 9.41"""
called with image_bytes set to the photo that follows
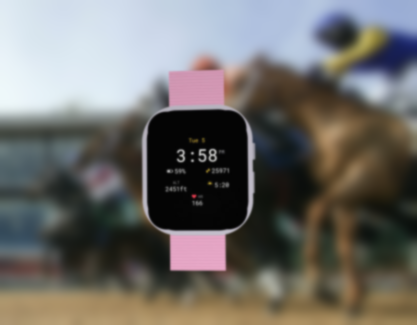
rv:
3.58
